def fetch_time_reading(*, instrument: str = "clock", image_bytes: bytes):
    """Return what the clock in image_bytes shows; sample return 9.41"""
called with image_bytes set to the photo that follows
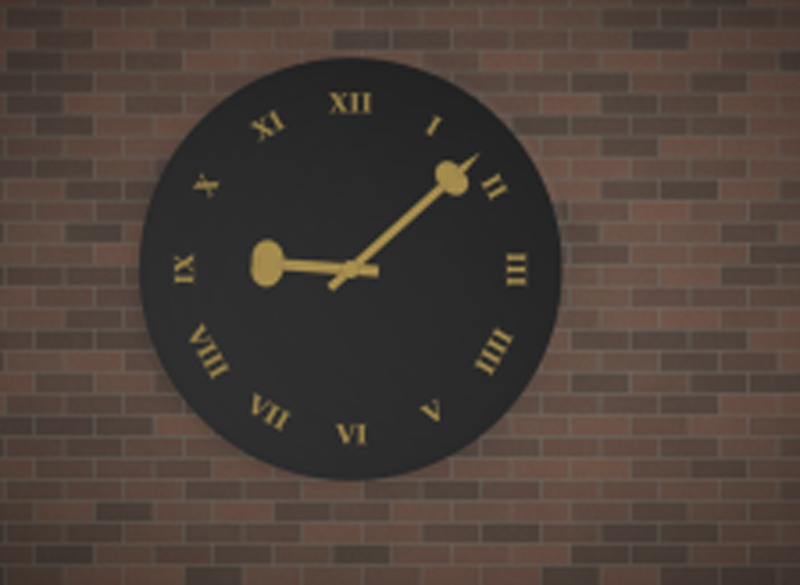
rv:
9.08
